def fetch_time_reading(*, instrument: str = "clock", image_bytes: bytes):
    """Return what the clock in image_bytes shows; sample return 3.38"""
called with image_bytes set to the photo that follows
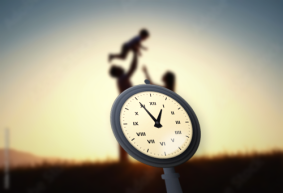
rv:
12.55
